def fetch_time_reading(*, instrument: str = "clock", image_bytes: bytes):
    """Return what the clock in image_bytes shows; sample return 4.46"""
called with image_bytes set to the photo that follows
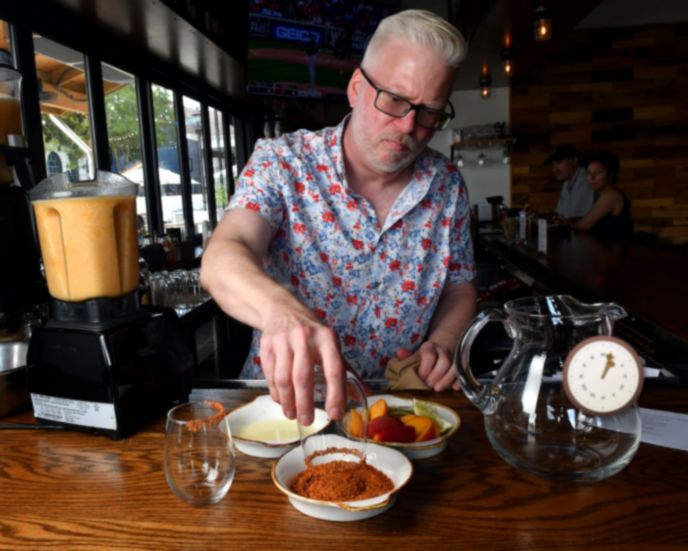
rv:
1.03
